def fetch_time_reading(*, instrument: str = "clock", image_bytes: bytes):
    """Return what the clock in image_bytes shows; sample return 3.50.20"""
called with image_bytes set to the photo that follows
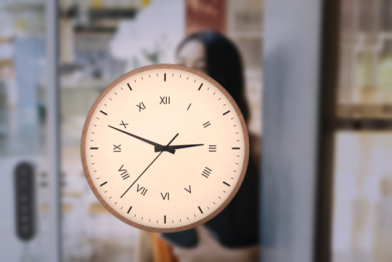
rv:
2.48.37
